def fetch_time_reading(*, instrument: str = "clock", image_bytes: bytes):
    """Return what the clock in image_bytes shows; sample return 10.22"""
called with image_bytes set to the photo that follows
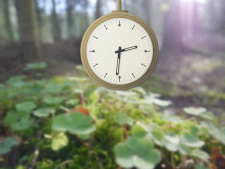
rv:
2.31
